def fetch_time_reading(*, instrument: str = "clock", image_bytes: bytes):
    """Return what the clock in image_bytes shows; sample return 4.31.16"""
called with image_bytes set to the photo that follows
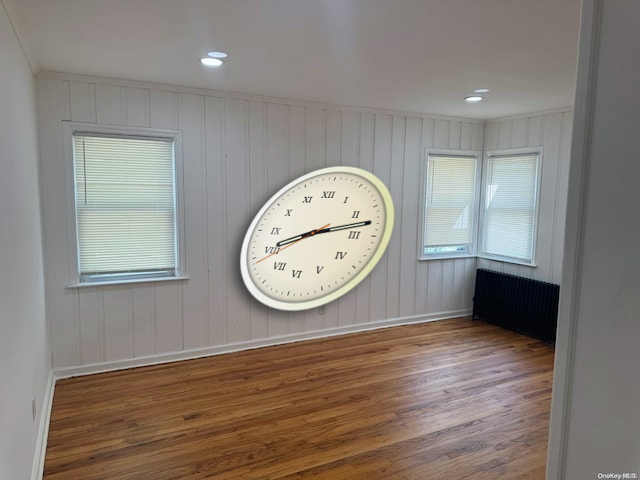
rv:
8.12.39
